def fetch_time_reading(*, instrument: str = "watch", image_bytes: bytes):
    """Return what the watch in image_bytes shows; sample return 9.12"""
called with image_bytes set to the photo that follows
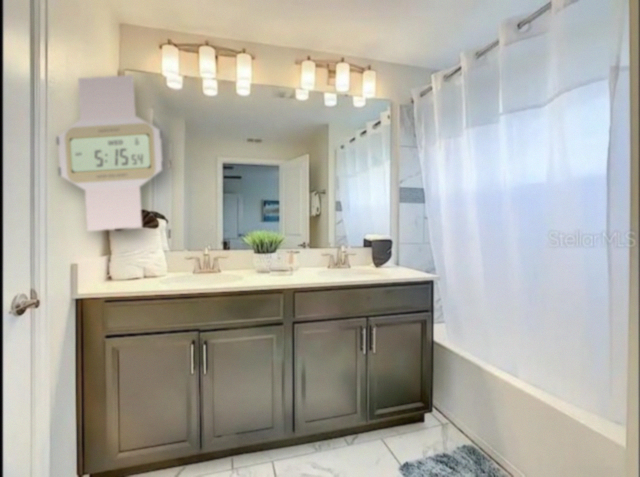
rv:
5.15
